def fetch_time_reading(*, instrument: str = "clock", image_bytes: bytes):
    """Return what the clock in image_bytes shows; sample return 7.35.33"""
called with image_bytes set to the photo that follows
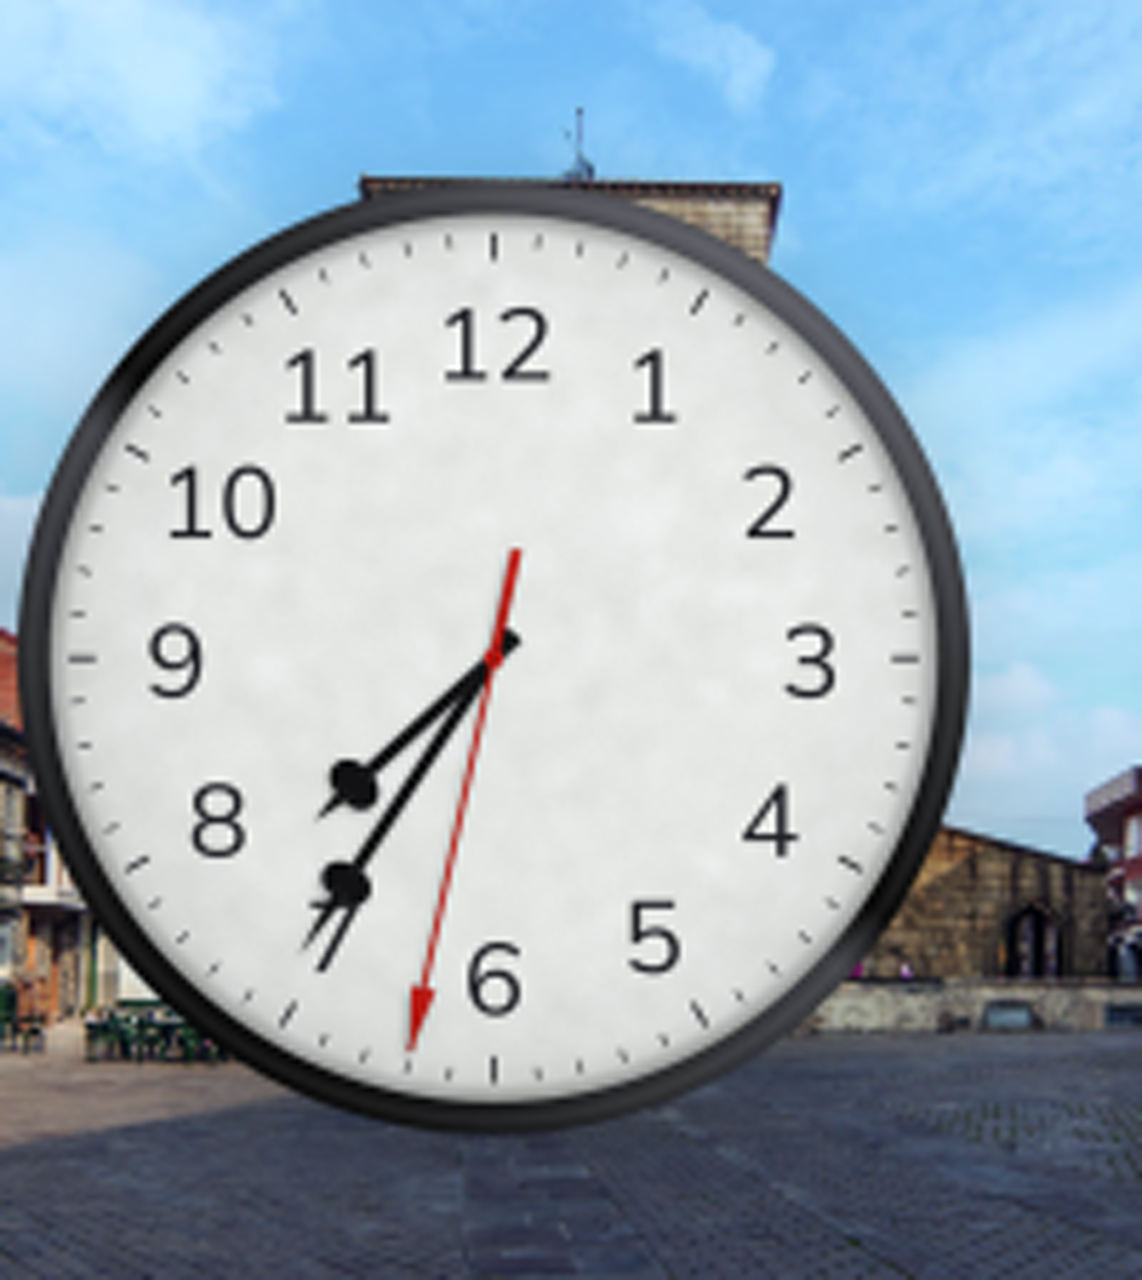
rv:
7.35.32
